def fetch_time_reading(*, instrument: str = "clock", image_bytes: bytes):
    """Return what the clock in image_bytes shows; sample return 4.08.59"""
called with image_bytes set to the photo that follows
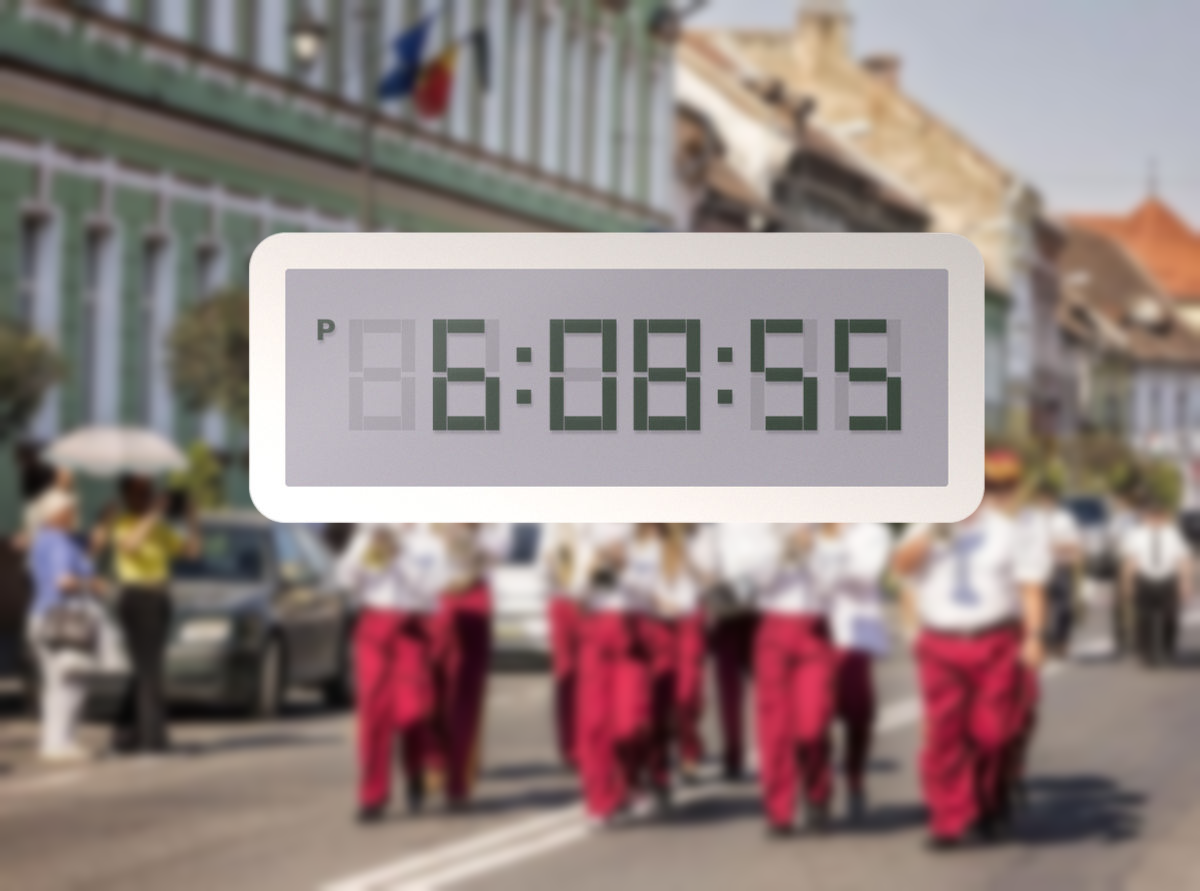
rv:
6.08.55
